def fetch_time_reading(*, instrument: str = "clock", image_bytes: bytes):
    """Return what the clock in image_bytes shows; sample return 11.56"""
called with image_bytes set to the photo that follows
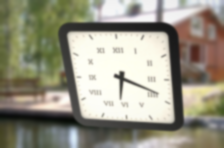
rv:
6.19
